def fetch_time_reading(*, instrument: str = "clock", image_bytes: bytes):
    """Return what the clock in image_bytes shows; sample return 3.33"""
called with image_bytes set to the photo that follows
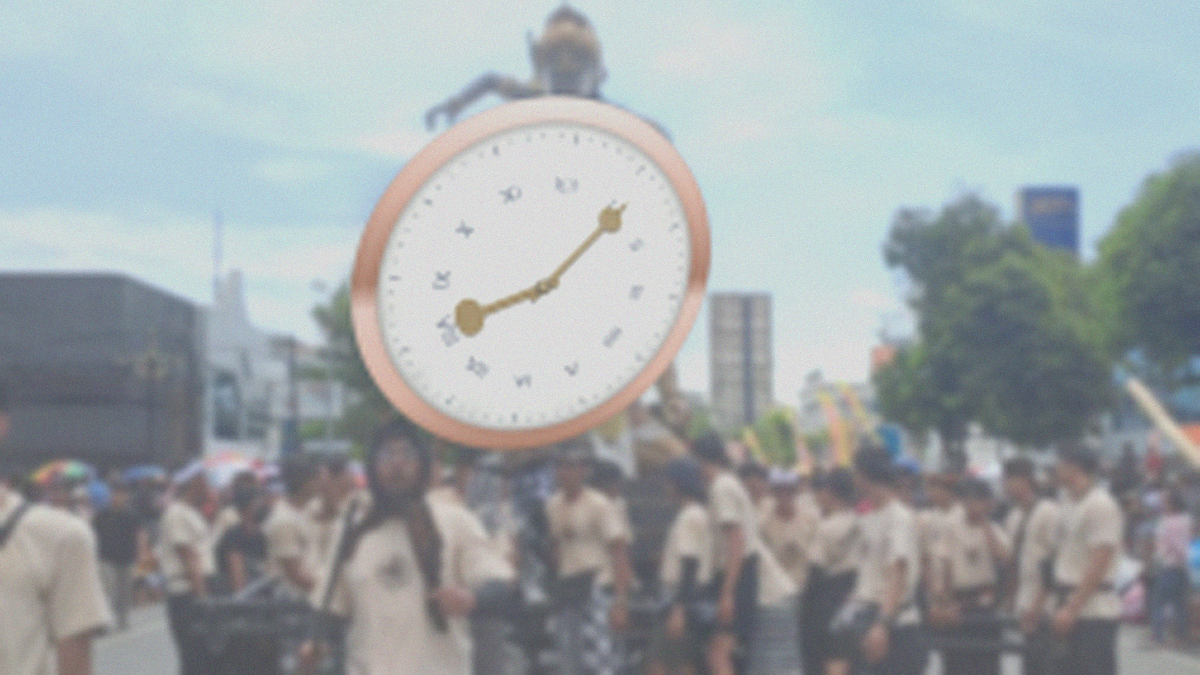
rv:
8.06
